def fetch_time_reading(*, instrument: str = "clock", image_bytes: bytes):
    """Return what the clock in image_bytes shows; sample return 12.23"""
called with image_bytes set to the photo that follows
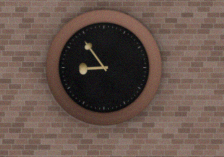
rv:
8.54
